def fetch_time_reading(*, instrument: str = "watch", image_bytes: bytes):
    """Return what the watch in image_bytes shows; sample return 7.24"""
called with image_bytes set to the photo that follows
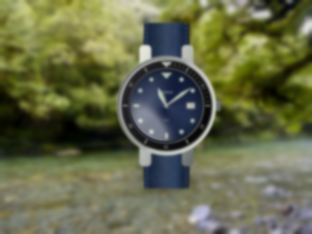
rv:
11.09
